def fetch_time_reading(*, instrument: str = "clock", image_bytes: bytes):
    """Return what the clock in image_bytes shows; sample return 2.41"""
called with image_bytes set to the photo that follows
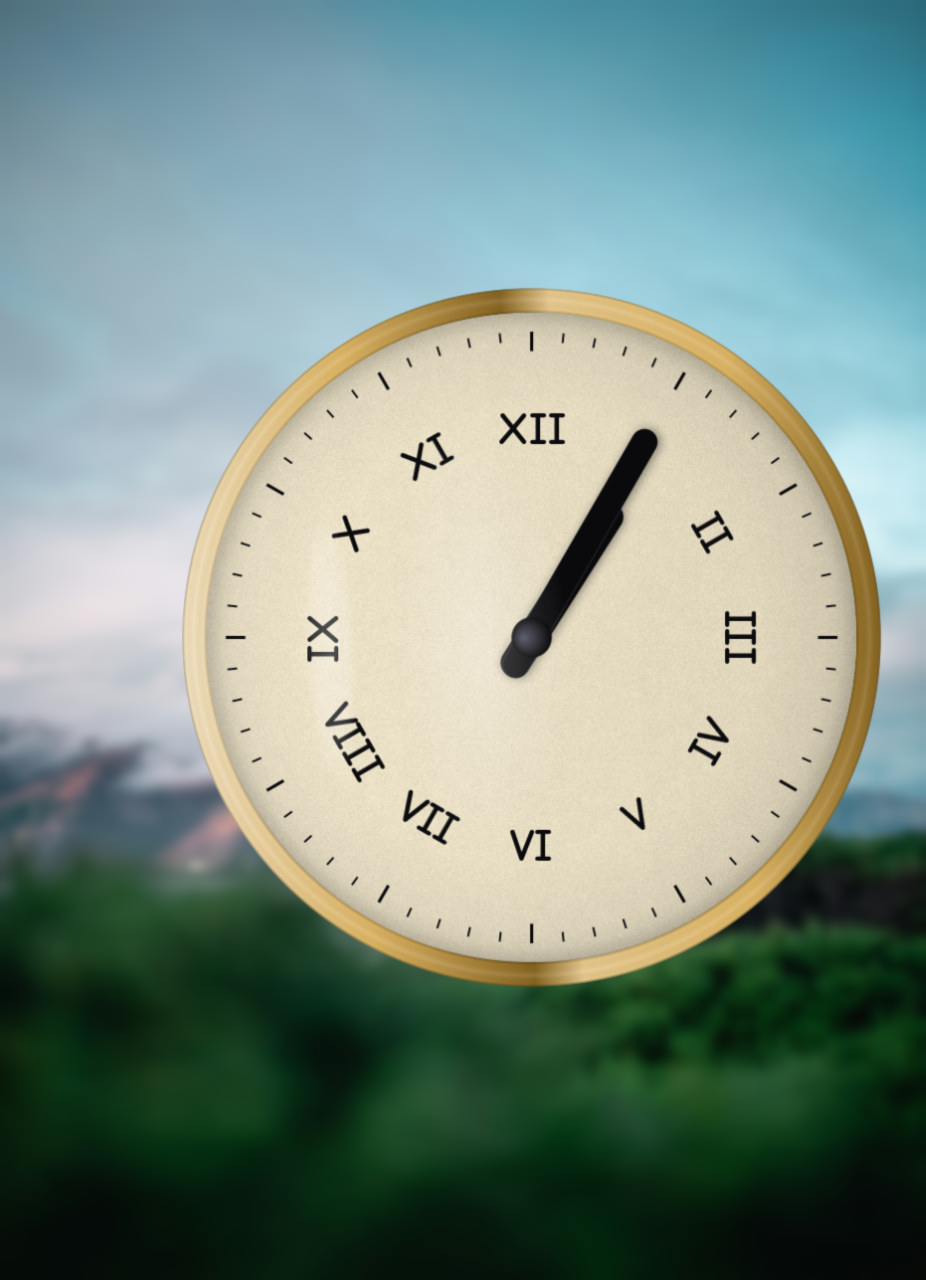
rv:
1.05
